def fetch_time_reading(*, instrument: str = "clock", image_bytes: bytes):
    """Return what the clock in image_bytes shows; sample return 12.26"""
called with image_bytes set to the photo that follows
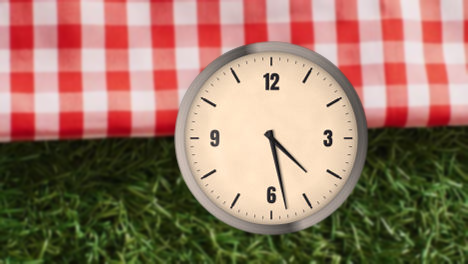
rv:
4.28
